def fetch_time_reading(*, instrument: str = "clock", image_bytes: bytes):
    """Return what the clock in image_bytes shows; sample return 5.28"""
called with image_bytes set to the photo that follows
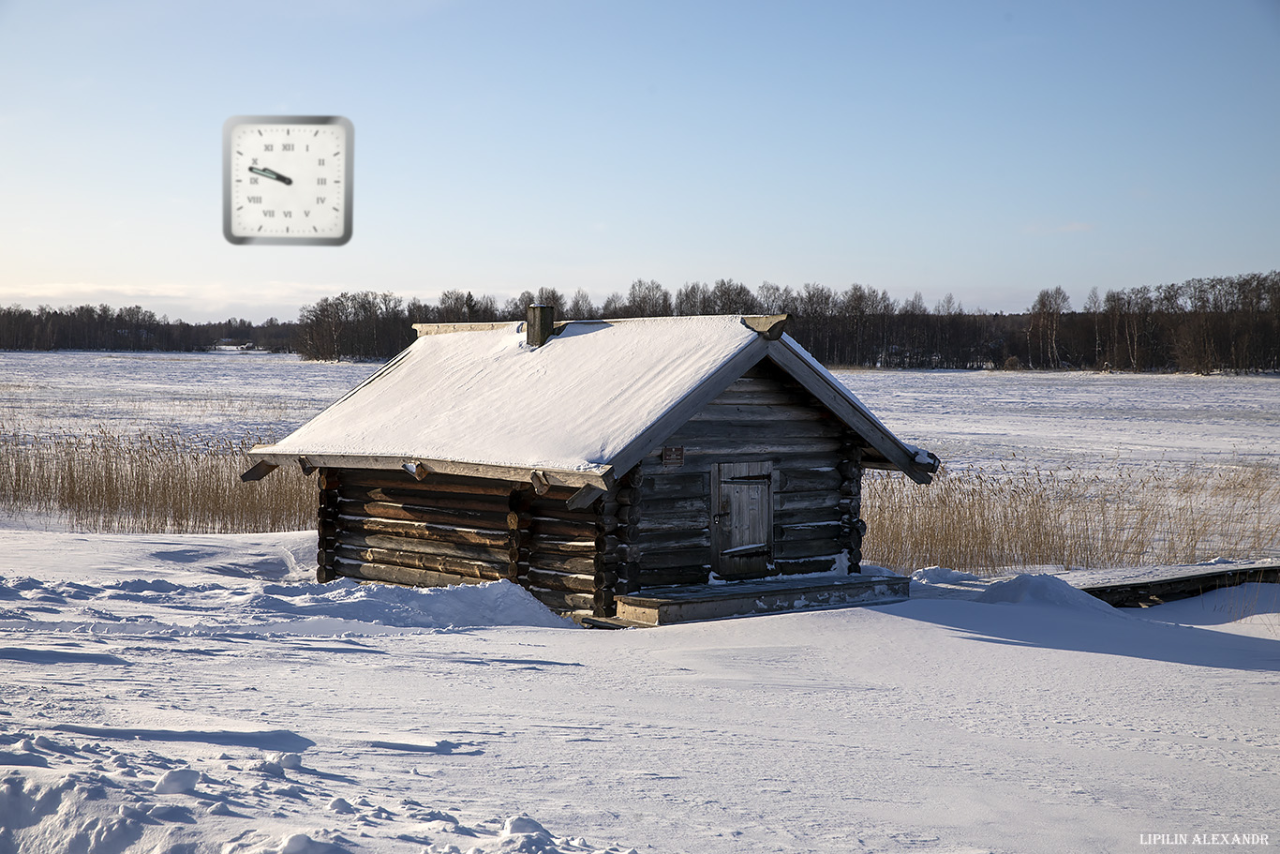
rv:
9.48
